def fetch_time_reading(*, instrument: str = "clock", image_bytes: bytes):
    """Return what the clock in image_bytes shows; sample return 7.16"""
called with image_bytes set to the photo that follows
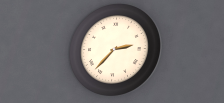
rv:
2.37
